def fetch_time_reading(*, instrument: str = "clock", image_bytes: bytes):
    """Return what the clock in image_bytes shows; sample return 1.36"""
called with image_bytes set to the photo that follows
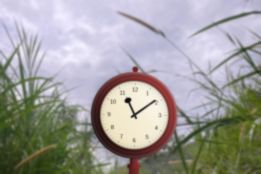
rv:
11.09
